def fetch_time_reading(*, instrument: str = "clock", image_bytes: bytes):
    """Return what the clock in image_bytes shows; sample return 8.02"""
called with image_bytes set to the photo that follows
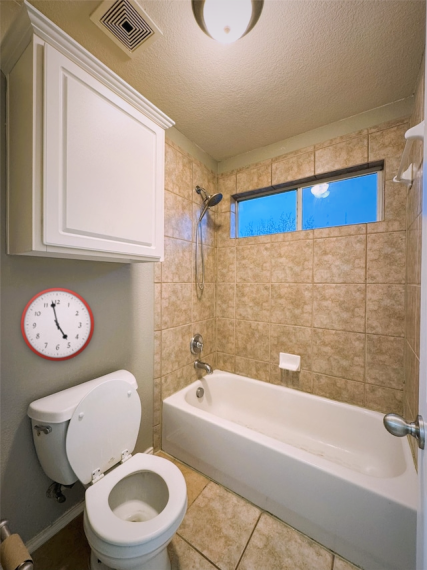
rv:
4.58
